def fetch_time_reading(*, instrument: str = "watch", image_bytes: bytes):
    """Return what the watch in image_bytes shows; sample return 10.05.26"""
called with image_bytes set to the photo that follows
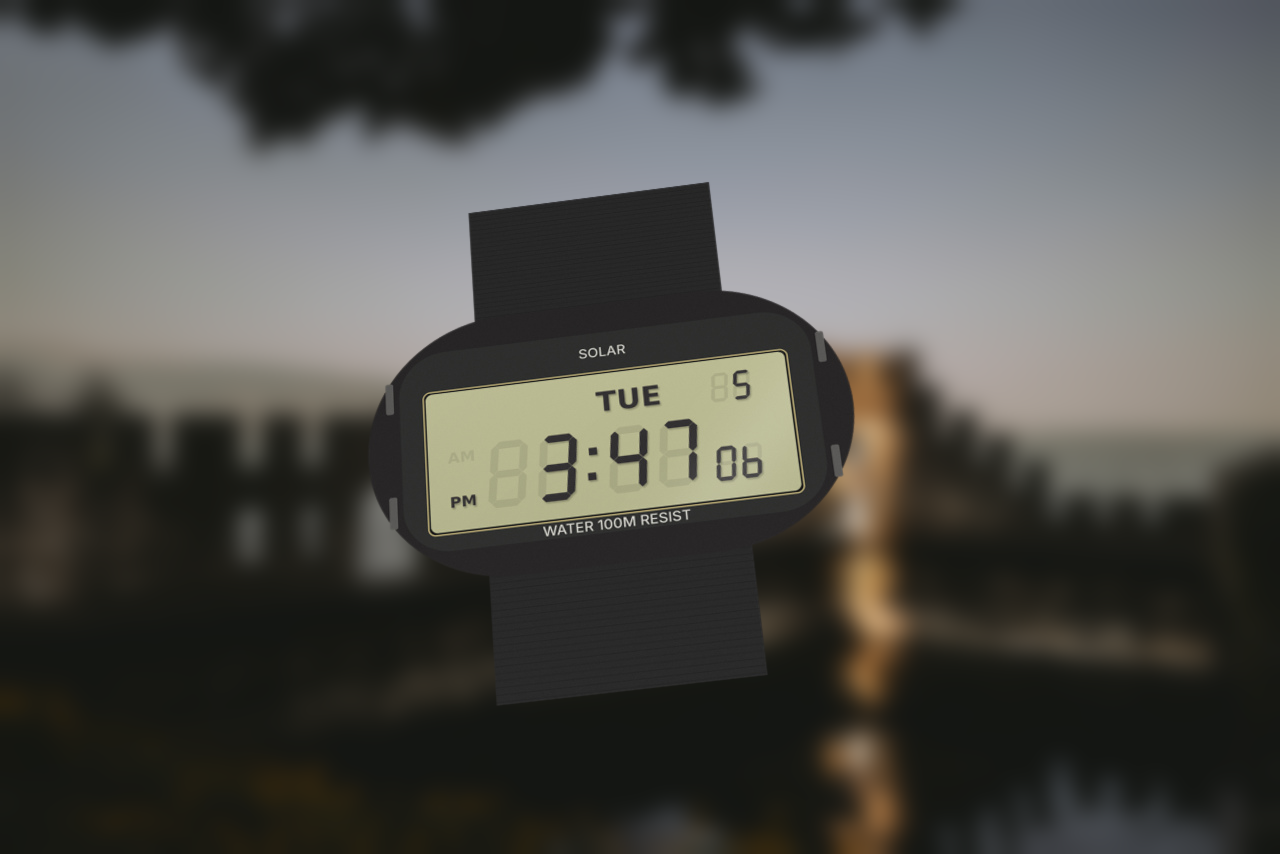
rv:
3.47.06
